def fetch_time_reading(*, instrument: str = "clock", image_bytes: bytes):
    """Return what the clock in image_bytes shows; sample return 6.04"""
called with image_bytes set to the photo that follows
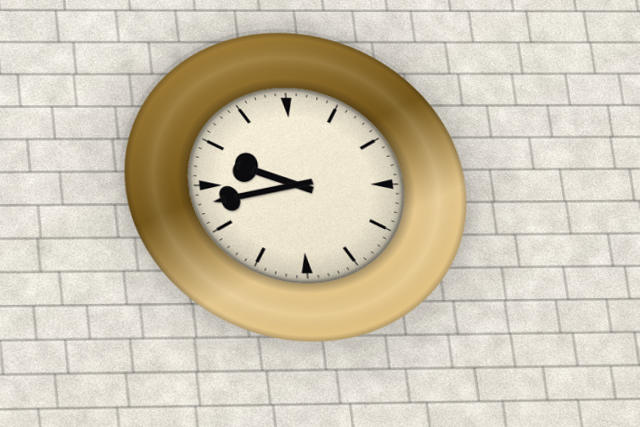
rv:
9.43
